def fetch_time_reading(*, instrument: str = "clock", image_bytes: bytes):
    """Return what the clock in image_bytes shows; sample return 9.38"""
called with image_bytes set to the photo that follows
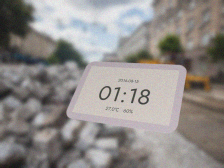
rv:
1.18
